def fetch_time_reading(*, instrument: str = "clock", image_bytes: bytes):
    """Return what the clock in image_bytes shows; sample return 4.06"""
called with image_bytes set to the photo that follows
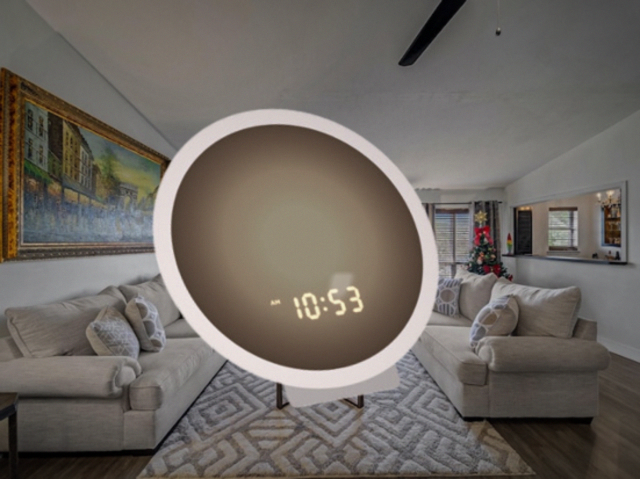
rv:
10.53
